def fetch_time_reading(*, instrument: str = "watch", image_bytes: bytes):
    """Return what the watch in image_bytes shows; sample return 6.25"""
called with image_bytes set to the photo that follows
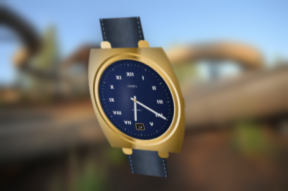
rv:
6.20
